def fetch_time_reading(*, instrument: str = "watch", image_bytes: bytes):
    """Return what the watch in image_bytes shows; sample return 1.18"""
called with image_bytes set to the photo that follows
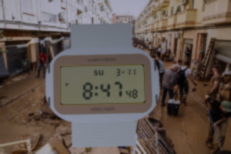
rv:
8.47
